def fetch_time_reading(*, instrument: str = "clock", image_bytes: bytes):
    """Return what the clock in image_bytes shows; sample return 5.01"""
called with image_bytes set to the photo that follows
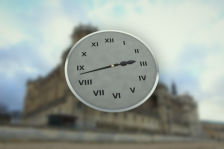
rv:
2.43
